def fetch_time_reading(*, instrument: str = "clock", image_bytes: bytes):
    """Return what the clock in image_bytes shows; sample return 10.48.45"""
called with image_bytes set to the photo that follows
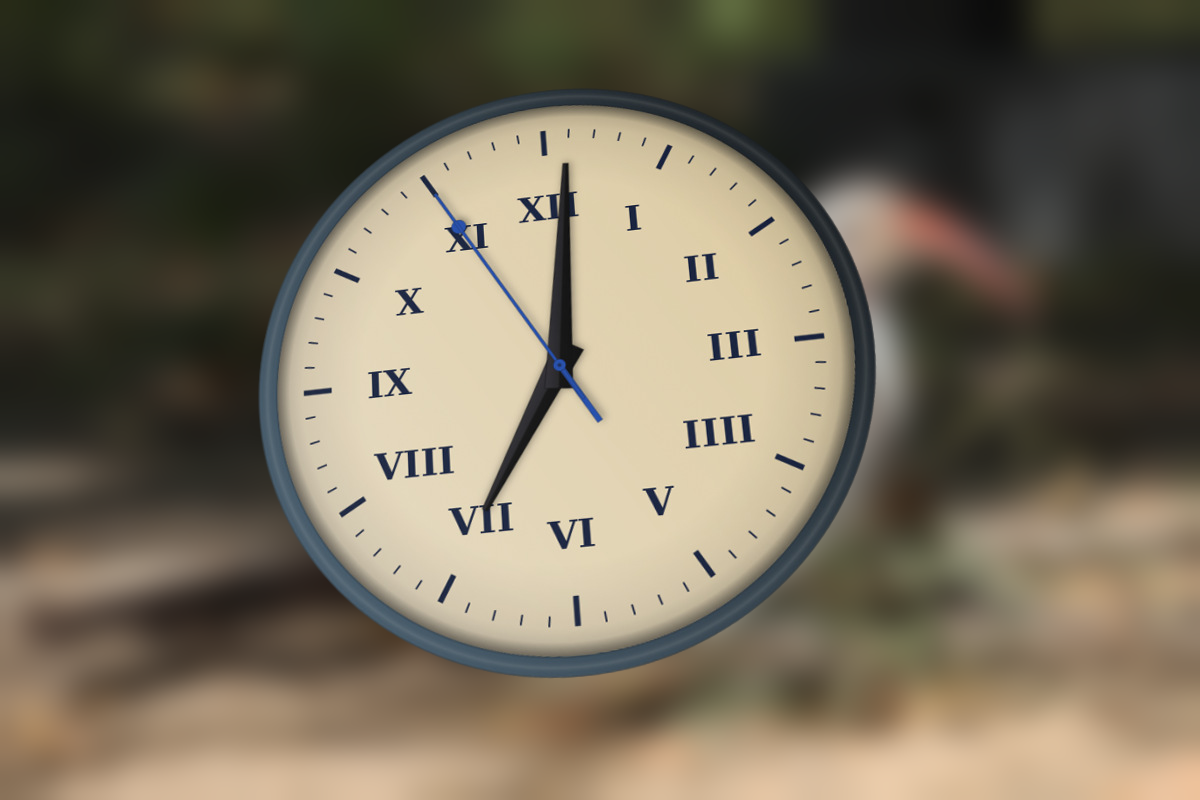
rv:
7.00.55
